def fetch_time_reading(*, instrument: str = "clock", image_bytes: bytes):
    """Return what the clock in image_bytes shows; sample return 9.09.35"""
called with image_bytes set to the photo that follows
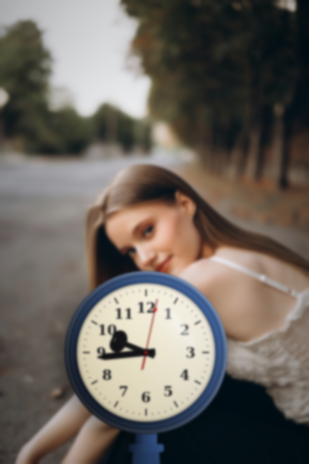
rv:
9.44.02
